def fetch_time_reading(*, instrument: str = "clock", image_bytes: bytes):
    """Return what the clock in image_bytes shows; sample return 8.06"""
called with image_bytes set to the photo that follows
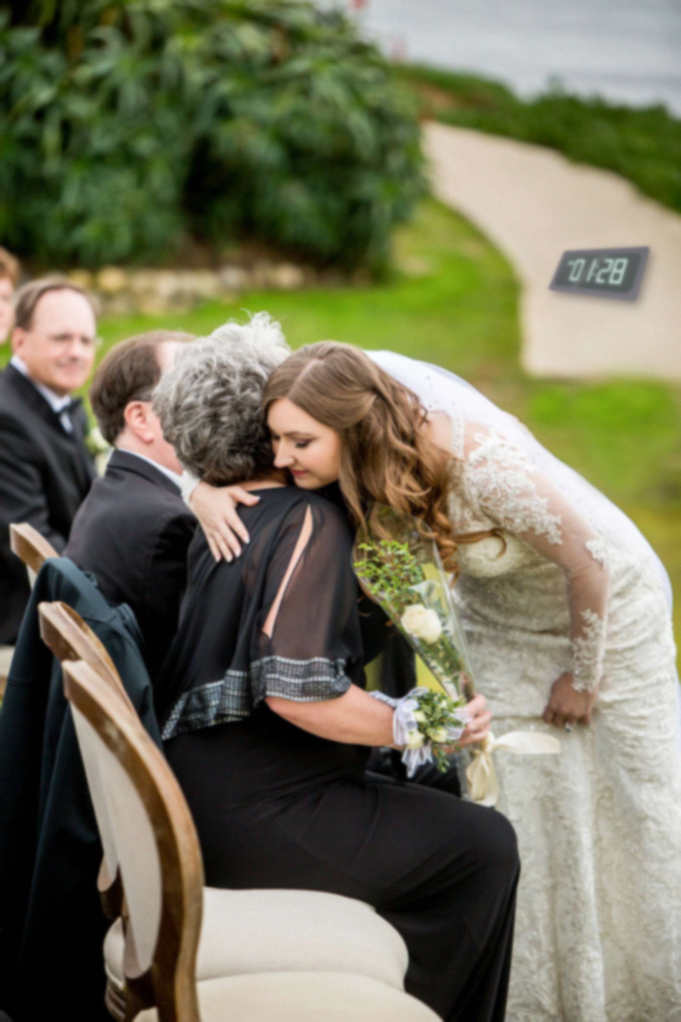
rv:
1.28
